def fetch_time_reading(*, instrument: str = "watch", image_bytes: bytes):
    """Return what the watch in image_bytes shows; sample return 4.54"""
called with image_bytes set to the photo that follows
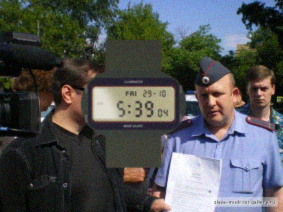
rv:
5.39
